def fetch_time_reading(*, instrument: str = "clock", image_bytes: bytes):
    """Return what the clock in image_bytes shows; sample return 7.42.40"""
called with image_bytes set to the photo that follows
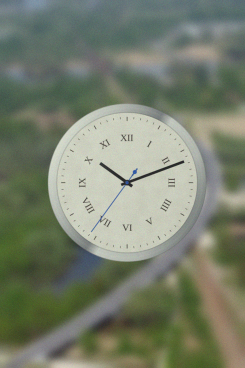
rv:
10.11.36
